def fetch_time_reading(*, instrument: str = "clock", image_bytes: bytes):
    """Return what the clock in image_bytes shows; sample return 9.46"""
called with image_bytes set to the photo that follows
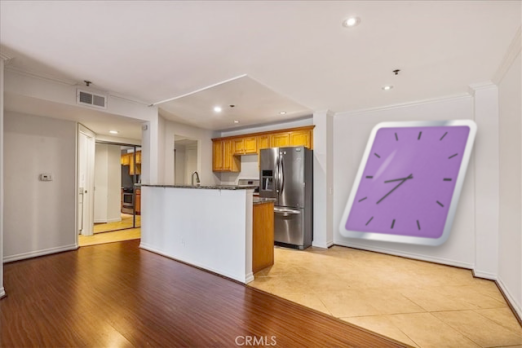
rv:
8.37
